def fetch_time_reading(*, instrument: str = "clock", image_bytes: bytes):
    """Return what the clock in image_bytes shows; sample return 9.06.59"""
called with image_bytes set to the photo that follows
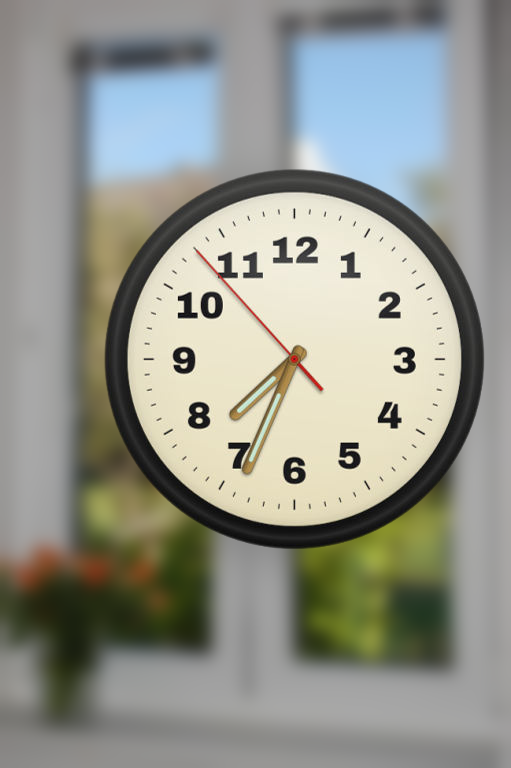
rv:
7.33.53
